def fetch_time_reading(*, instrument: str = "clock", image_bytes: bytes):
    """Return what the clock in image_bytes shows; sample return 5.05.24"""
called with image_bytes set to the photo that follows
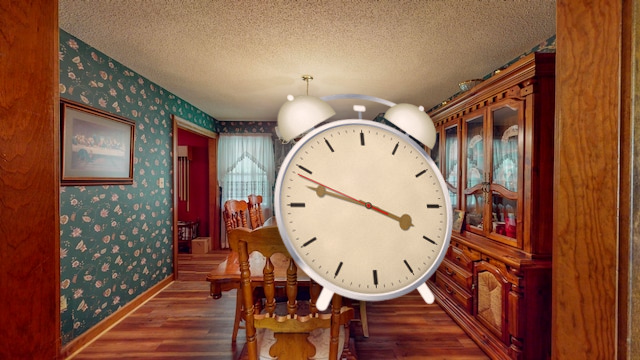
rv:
3.47.49
